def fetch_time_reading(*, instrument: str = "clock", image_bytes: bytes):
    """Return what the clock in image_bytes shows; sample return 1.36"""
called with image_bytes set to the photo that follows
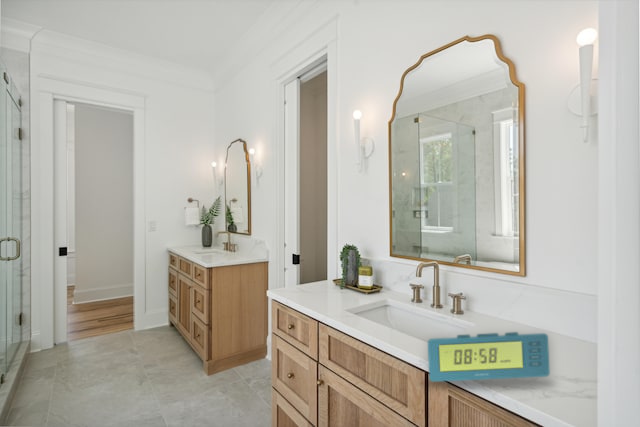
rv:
8.58
